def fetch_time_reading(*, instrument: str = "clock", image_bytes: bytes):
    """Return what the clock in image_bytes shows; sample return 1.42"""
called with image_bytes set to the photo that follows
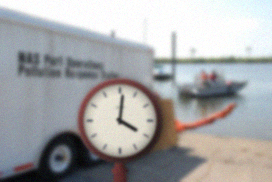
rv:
4.01
